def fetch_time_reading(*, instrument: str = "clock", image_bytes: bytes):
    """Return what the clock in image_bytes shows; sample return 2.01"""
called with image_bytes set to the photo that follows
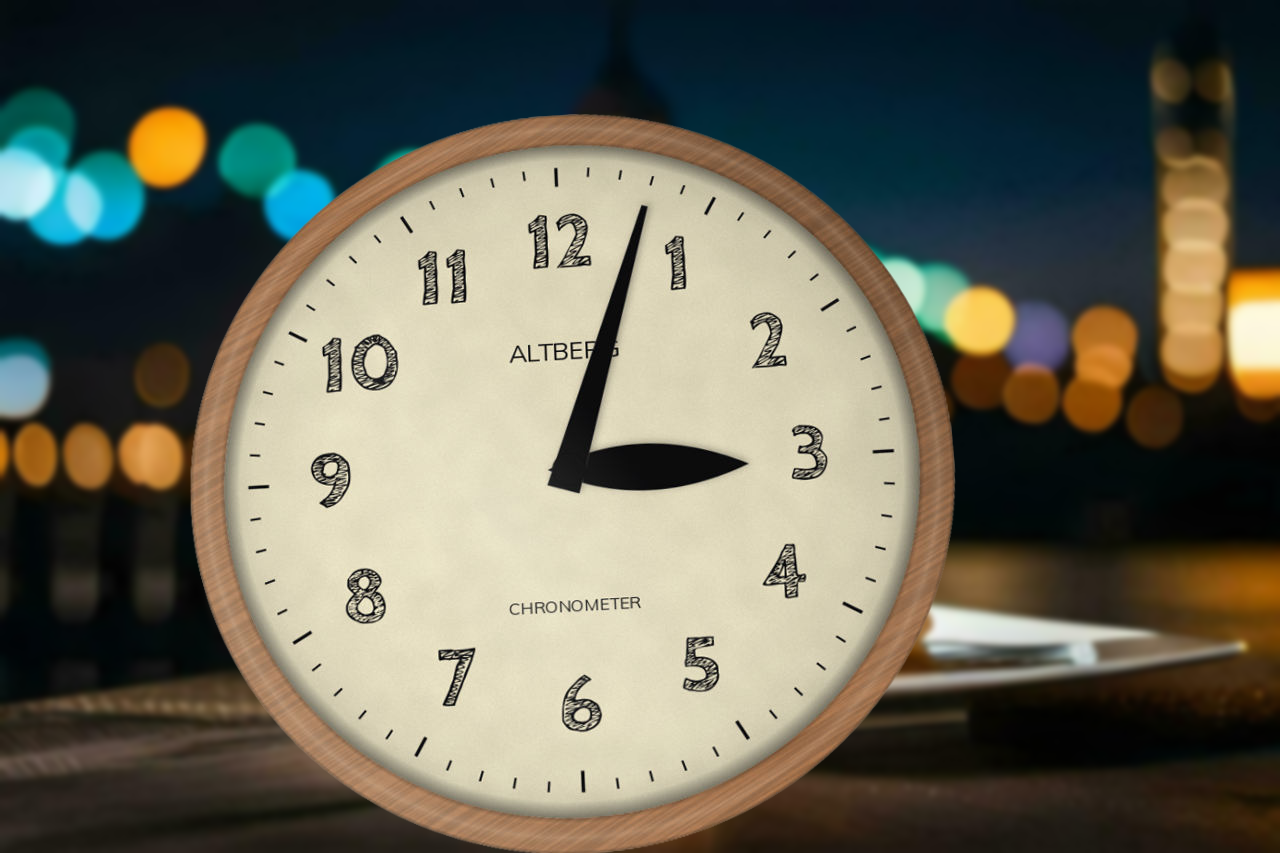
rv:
3.03
